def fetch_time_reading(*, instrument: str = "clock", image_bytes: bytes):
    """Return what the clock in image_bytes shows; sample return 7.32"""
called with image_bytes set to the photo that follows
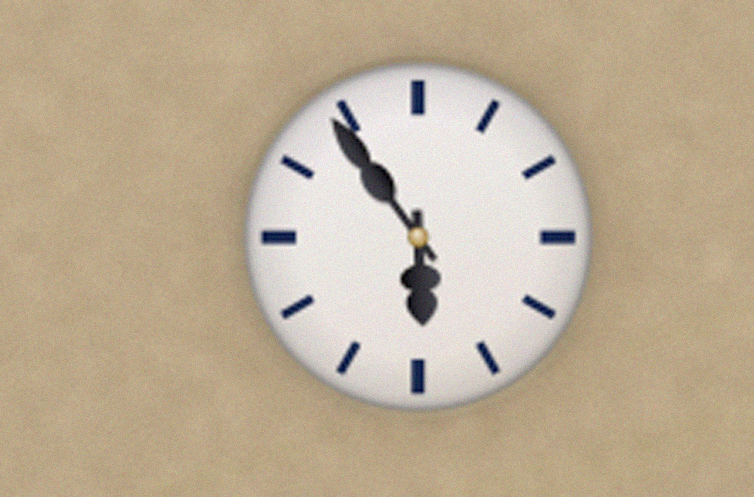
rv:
5.54
